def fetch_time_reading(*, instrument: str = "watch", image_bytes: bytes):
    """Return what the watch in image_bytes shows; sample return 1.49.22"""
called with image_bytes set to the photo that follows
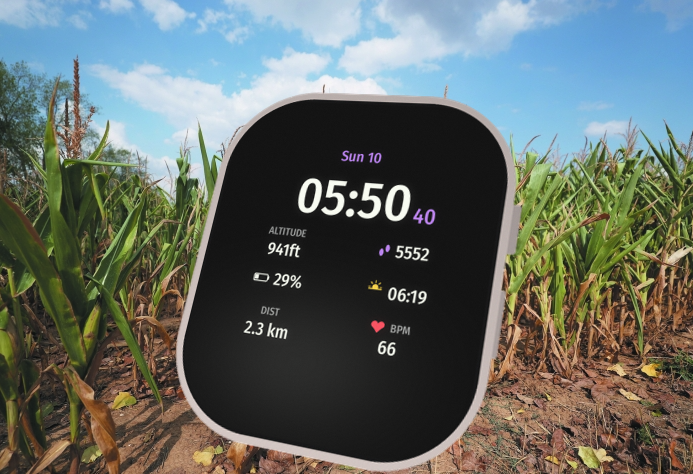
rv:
5.50.40
